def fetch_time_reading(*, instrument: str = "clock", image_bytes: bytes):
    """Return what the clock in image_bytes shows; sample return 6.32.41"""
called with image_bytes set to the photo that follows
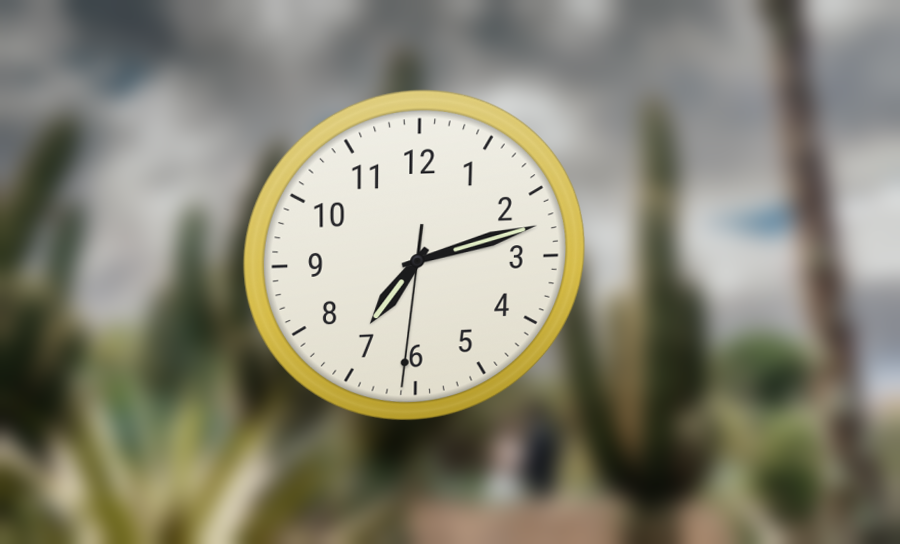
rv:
7.12.31
